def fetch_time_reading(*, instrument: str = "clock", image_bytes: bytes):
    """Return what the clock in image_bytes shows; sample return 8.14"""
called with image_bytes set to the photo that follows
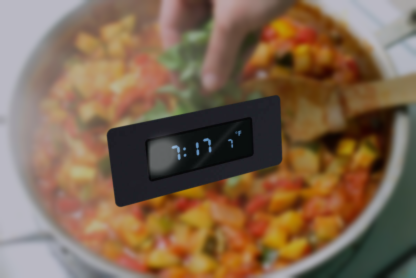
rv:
7.17
